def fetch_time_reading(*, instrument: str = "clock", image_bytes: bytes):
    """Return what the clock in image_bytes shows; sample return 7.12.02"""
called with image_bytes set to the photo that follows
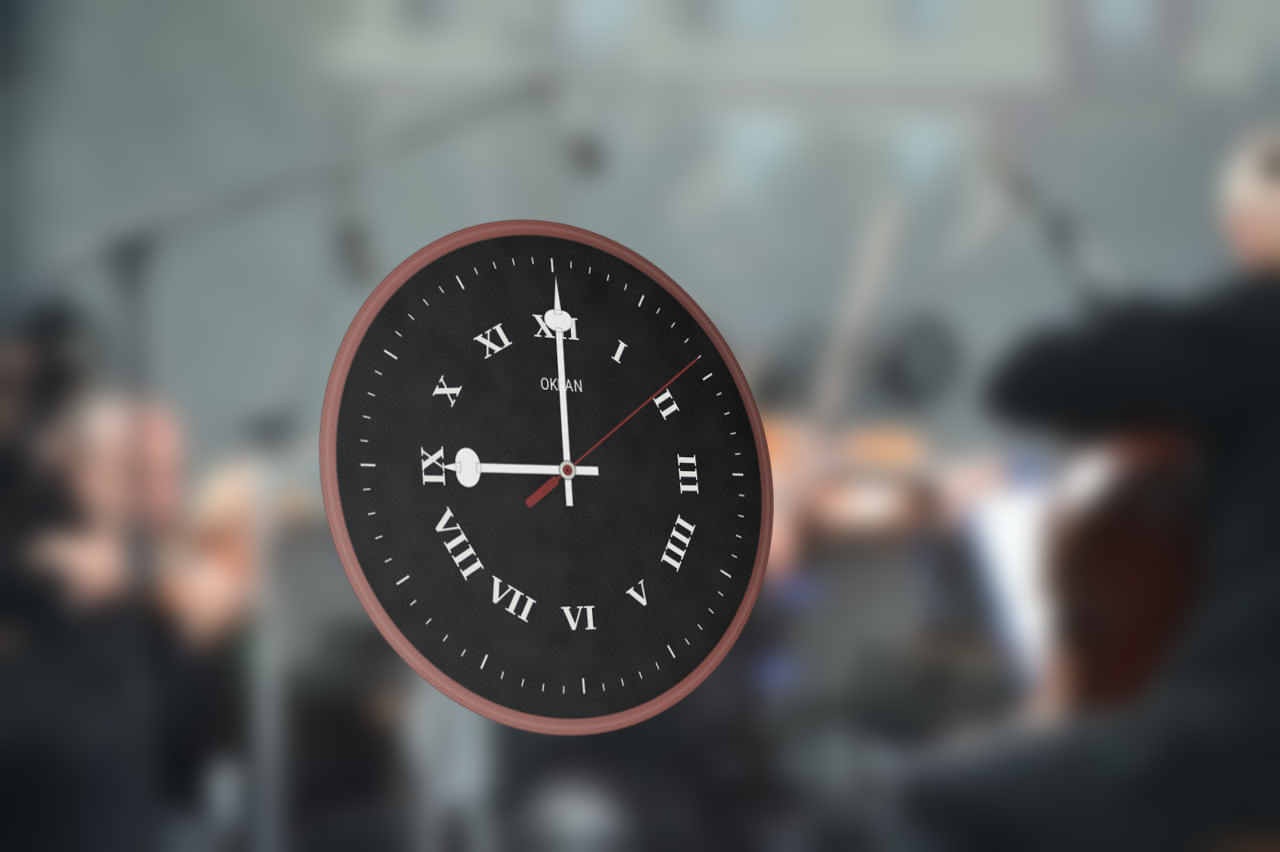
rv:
9.00.09
